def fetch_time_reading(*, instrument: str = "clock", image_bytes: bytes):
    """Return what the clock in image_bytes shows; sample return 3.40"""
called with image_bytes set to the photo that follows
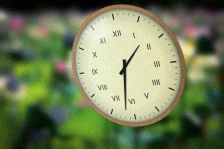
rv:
1.32
